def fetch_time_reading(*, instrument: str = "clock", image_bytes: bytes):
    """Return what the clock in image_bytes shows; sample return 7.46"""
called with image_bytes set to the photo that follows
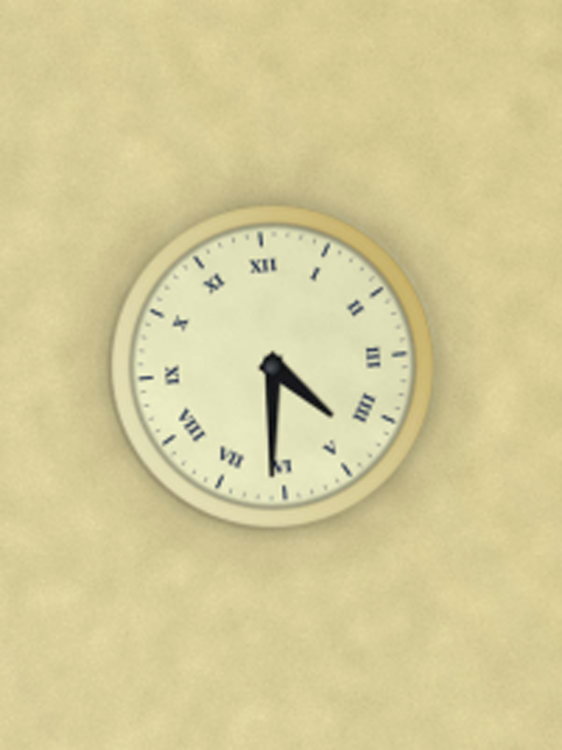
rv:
4.31
